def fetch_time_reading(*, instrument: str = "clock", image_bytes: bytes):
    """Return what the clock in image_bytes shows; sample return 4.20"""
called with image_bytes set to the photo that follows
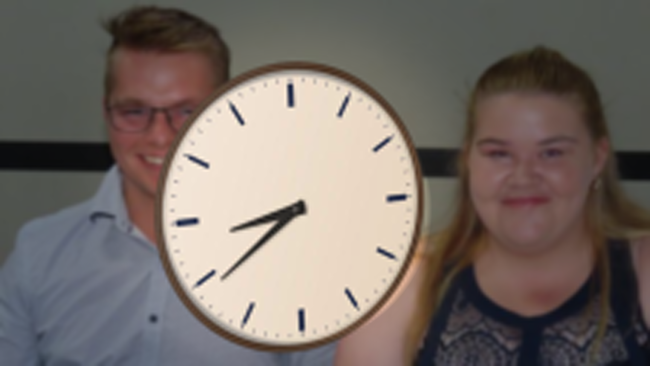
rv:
8.39
